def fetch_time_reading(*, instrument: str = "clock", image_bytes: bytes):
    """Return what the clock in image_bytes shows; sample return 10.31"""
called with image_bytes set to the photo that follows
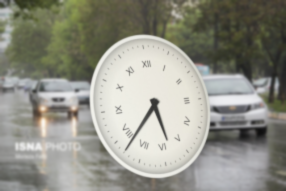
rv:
5.38
